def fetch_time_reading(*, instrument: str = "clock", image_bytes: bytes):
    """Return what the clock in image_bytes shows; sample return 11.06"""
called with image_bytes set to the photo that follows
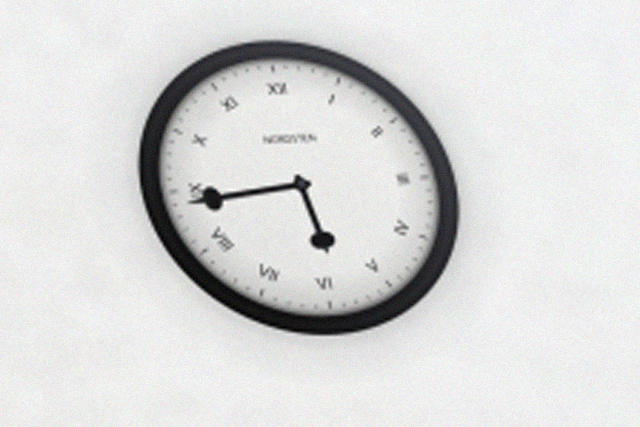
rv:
5.44
